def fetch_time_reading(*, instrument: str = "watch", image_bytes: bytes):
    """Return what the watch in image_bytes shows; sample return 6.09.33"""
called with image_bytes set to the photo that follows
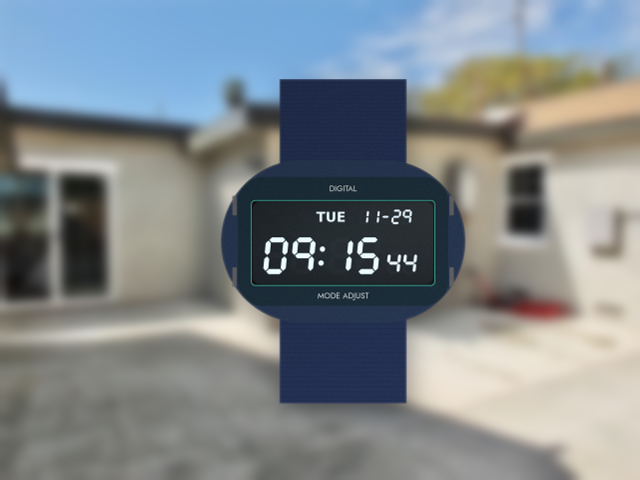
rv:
9.15.44
